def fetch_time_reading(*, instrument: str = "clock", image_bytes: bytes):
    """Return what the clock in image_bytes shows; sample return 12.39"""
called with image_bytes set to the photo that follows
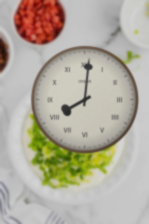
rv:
8.01
